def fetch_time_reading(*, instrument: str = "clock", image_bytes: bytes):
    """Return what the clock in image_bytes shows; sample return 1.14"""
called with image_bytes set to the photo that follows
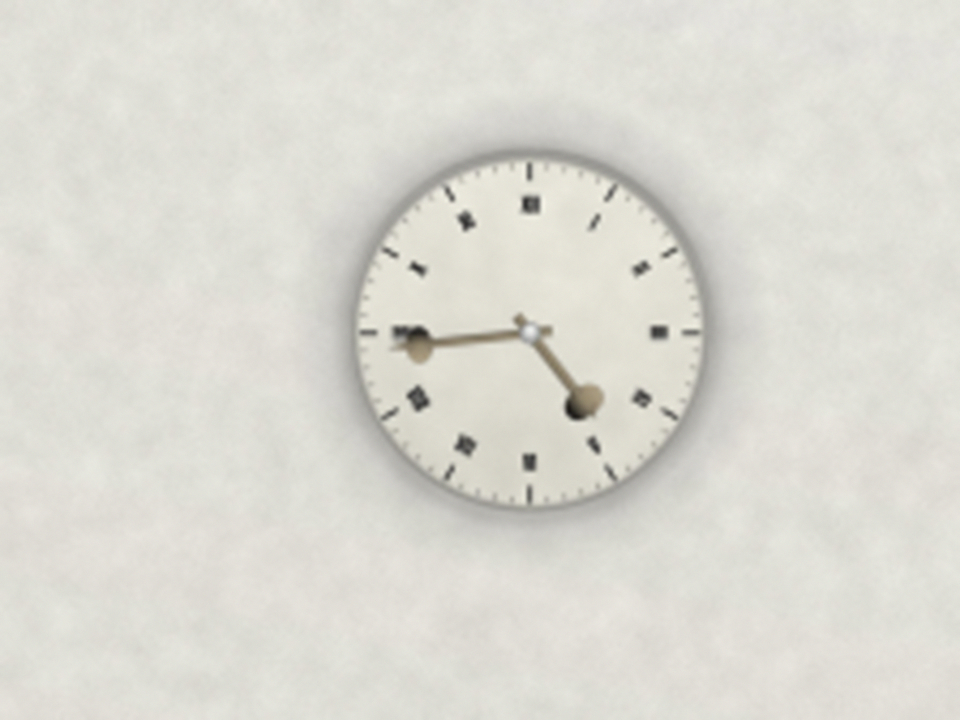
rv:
4.44
